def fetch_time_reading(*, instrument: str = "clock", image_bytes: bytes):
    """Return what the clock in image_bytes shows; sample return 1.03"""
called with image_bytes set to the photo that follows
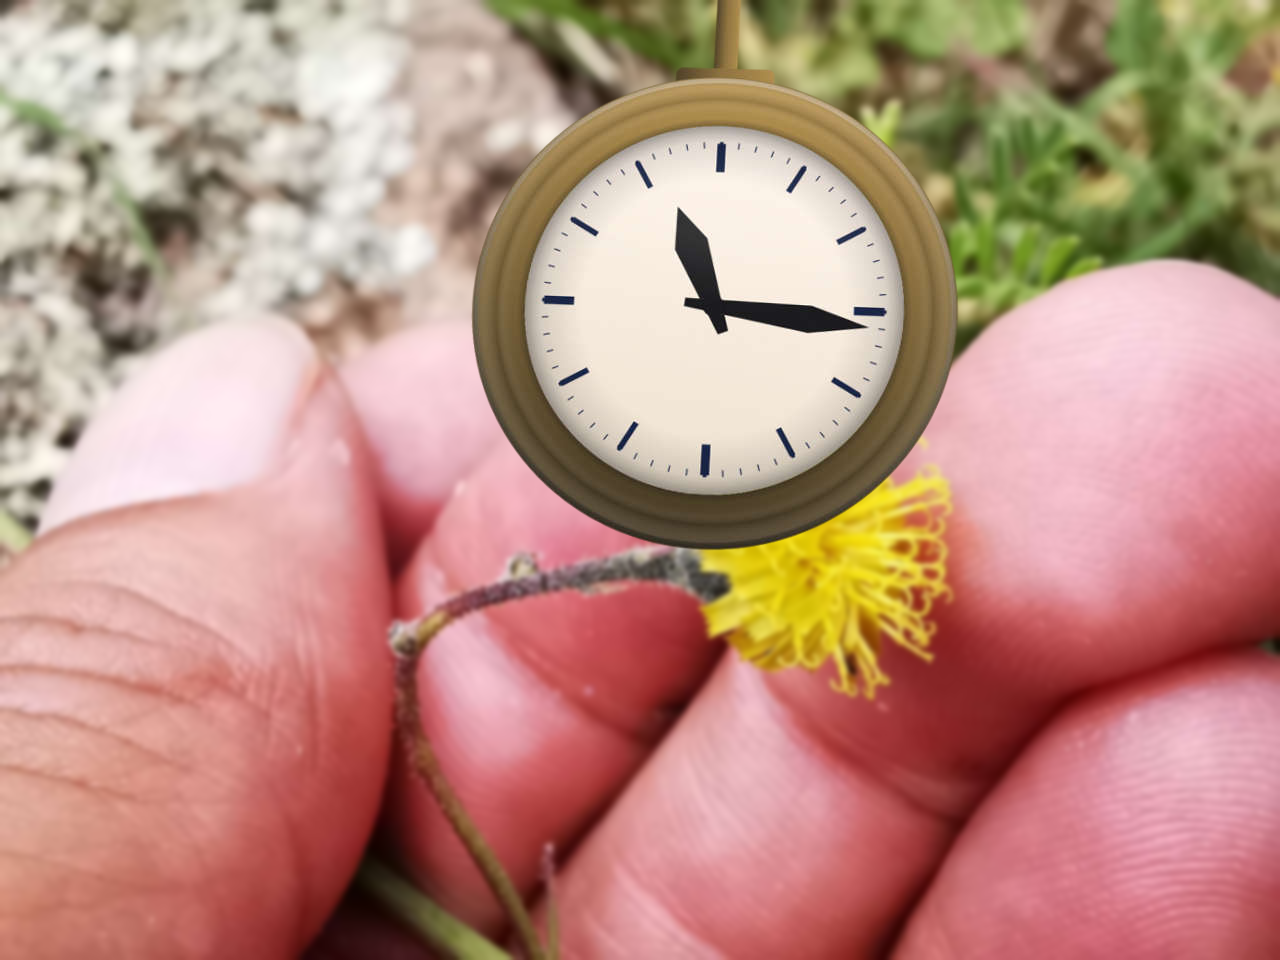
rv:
11.16
